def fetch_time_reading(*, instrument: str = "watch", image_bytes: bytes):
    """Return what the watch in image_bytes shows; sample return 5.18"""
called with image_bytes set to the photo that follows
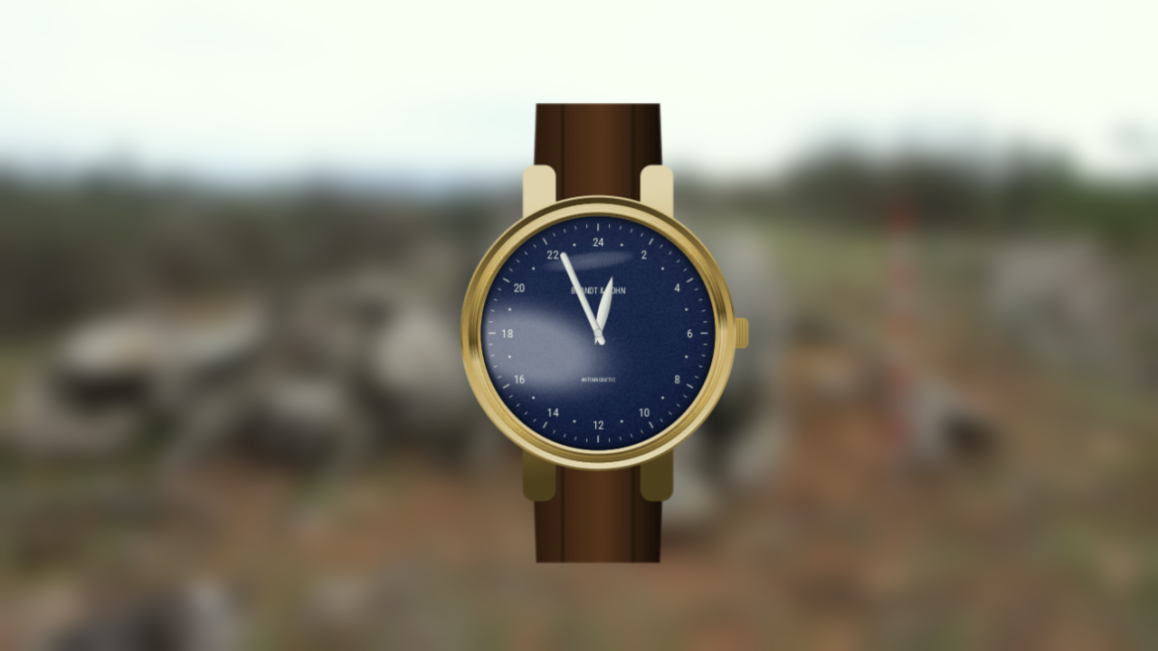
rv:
0.56
